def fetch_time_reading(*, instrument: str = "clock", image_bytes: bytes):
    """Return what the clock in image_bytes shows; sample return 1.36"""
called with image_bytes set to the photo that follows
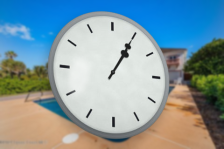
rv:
1.05
